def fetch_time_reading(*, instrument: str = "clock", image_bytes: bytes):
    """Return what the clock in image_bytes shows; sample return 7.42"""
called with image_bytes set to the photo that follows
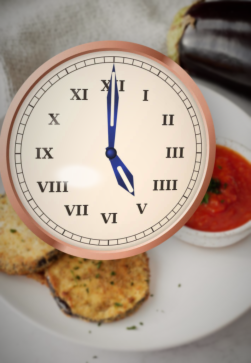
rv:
5.00
